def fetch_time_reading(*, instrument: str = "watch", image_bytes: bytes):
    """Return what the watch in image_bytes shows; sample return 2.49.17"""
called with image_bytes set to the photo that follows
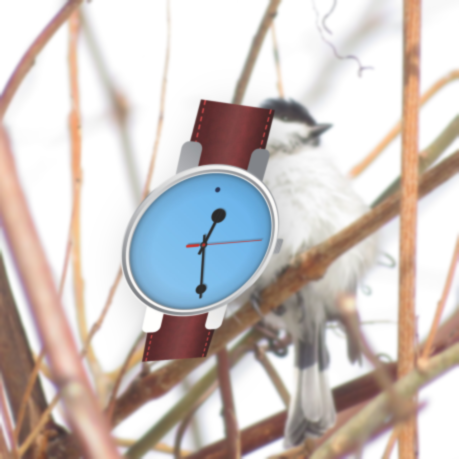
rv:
12.28.14
